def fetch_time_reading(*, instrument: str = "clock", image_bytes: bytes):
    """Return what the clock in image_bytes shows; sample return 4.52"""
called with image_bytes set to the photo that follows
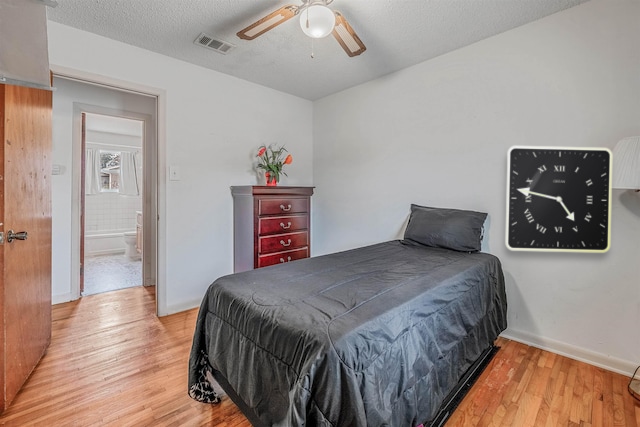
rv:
4.47
